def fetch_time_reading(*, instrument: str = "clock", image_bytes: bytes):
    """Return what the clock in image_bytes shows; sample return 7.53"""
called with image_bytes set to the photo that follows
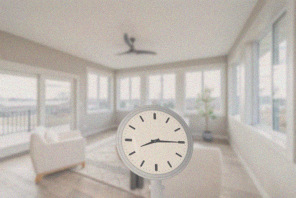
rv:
8.15
